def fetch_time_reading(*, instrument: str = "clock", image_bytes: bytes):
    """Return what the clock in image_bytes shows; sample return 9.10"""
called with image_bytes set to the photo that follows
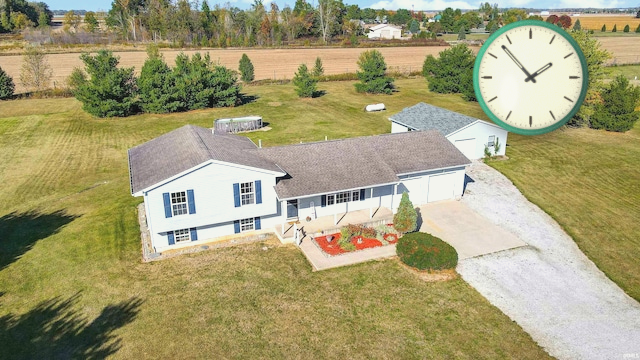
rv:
1.53
